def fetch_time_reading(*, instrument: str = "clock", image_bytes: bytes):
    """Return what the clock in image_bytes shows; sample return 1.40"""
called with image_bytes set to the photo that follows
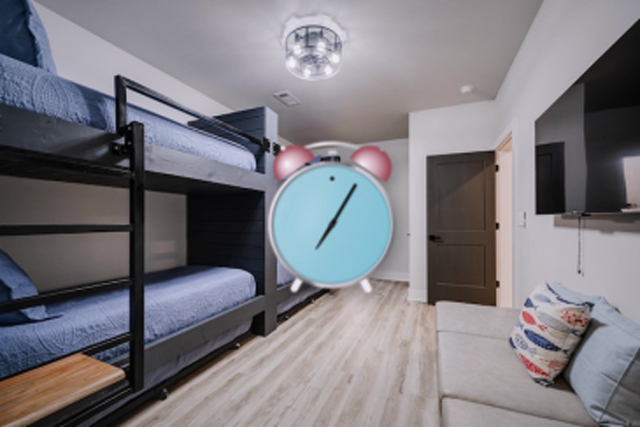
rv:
7.05
